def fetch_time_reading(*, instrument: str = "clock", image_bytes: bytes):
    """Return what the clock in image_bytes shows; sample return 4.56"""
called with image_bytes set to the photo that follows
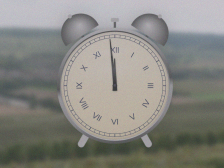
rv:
11.59
